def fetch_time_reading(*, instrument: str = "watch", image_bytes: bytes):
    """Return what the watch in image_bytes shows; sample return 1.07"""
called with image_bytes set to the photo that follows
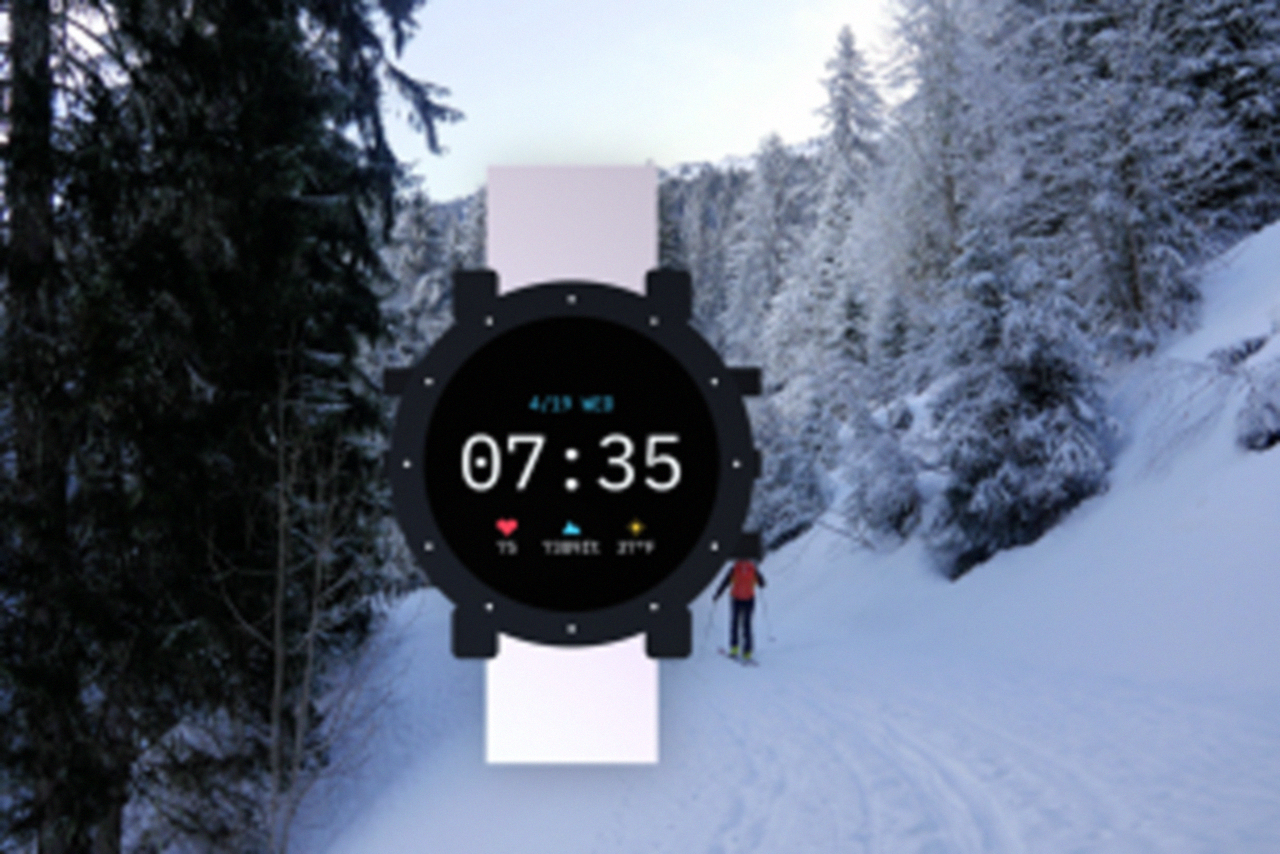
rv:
7.35
